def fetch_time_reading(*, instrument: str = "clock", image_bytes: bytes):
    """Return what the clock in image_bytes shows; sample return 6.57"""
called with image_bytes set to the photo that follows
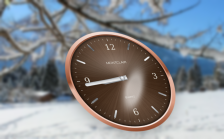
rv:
8.44
